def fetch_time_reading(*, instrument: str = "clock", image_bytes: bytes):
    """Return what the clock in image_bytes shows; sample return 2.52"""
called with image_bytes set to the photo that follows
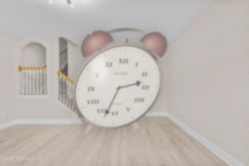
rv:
2.33
